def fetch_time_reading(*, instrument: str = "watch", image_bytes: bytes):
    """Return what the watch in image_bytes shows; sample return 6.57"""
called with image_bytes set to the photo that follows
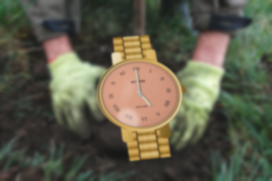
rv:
5.00
